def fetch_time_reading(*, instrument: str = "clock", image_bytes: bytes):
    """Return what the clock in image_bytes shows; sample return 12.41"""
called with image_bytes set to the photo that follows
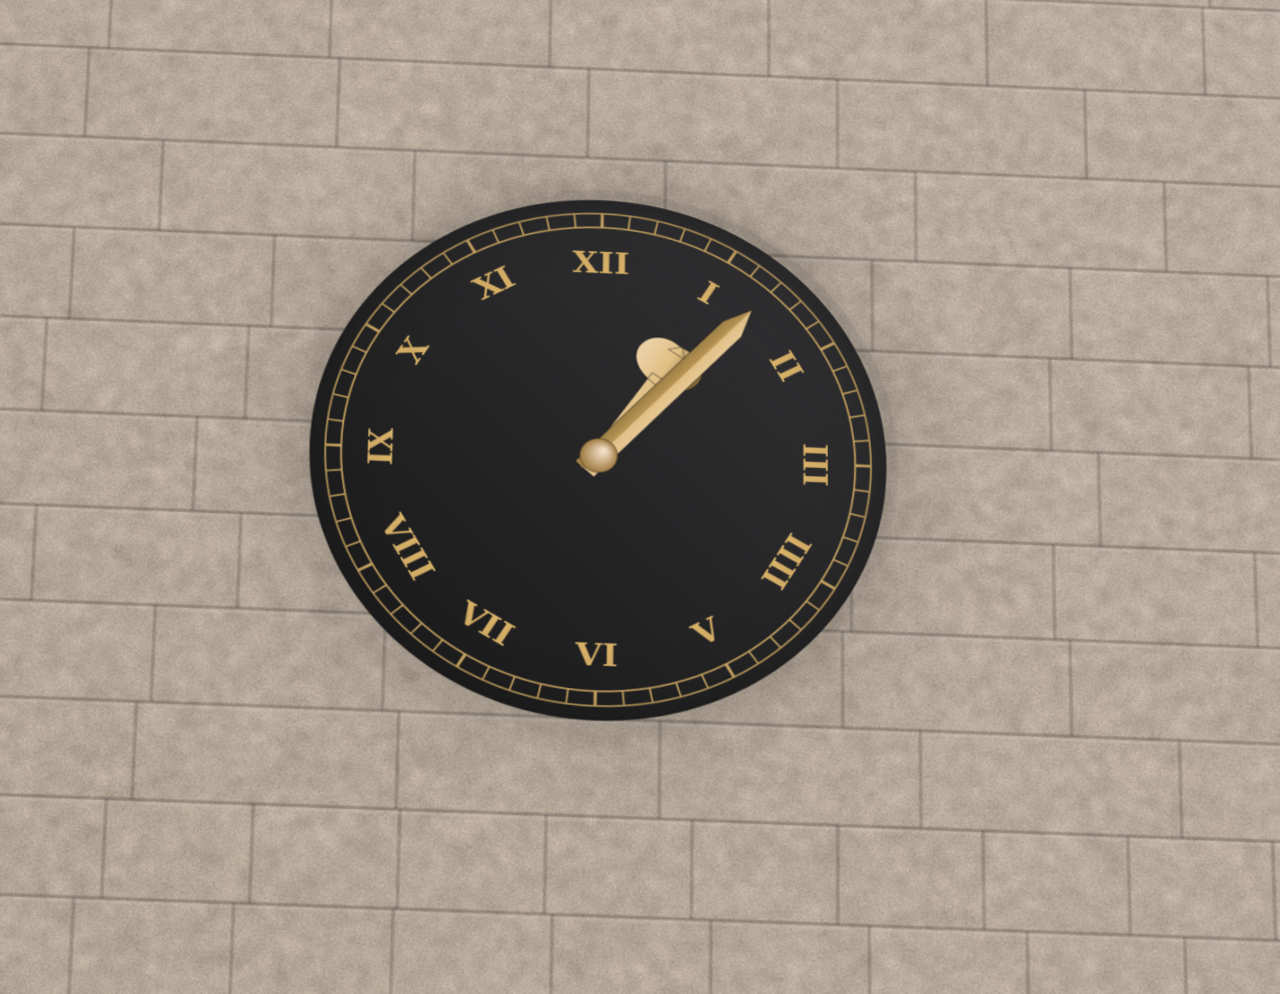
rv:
1.07
